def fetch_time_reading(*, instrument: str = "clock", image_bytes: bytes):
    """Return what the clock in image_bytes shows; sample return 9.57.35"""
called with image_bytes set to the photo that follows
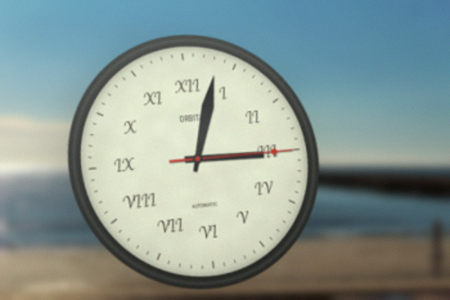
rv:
3.03.15
